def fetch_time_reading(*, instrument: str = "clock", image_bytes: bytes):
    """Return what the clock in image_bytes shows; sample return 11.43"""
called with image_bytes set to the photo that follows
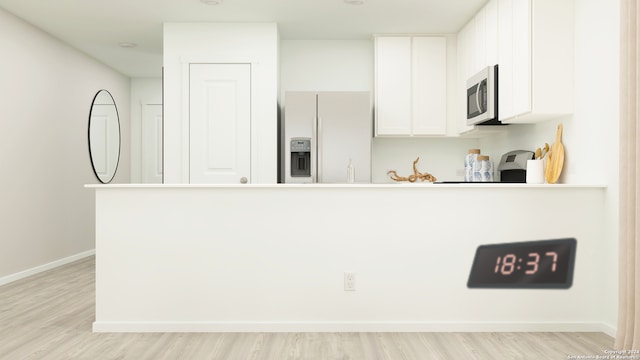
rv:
18.37
